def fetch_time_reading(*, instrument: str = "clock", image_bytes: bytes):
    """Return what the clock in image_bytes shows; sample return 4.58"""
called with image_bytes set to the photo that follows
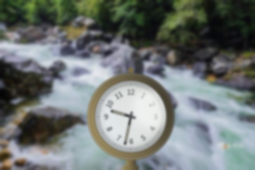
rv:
9.32
